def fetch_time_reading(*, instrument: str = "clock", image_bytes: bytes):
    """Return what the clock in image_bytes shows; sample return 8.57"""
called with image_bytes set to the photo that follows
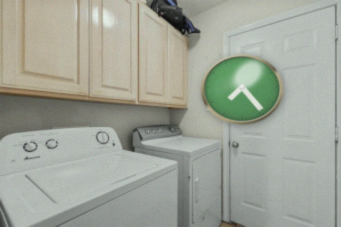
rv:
7.24
